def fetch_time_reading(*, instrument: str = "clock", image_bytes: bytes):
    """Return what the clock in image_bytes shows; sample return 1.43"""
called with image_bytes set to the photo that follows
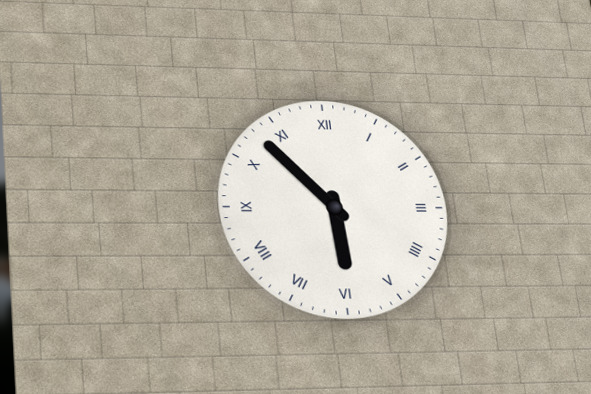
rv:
5.53
